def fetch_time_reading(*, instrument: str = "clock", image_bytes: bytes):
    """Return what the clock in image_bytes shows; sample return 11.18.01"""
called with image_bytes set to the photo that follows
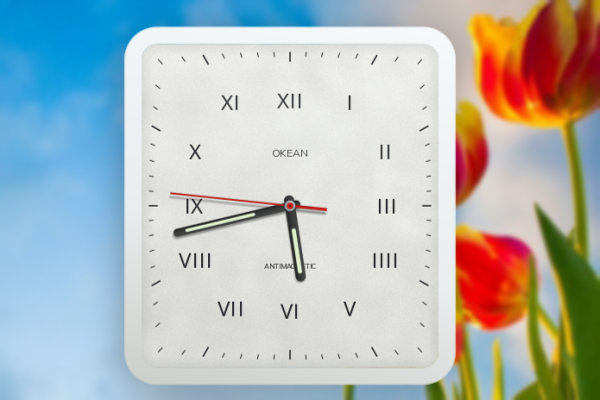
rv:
5.42.46
